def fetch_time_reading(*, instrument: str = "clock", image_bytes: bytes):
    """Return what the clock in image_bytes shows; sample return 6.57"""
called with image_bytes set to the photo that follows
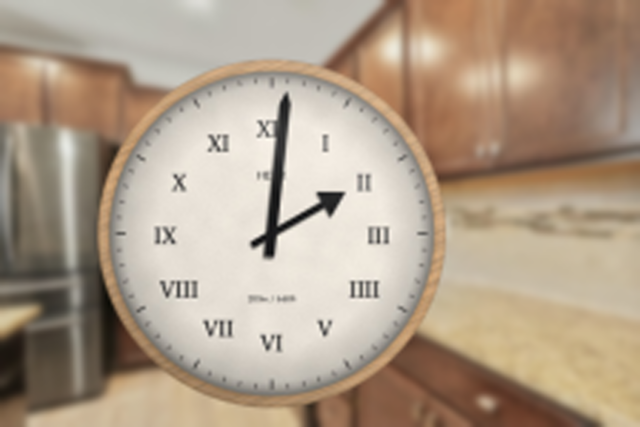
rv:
2.01
